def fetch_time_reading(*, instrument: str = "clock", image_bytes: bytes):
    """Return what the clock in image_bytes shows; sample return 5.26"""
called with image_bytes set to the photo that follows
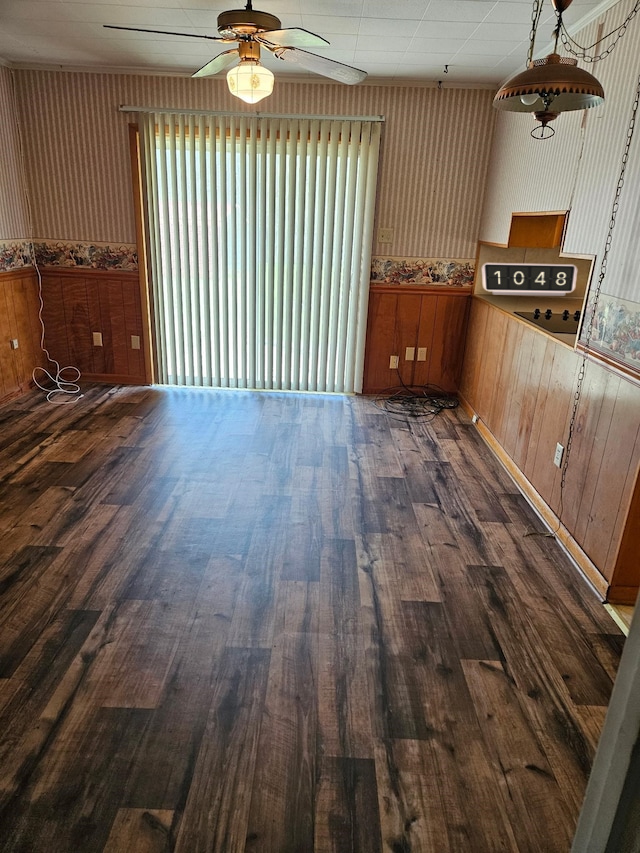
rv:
10.48
